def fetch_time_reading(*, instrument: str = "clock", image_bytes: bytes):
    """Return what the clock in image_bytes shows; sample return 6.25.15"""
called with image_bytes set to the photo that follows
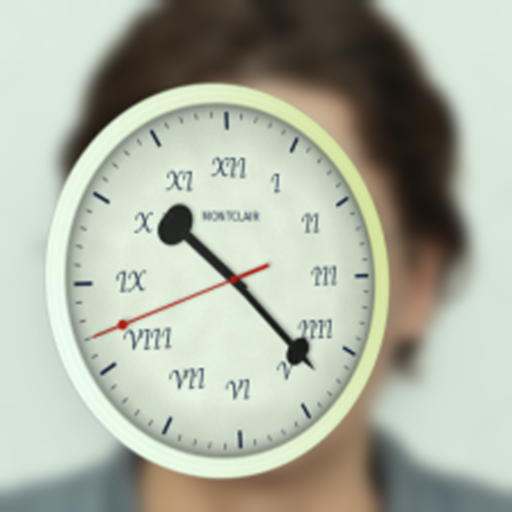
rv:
10.22.42
